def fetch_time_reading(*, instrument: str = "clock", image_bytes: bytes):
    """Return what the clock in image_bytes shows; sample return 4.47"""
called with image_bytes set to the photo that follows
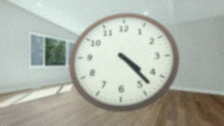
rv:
4.23
